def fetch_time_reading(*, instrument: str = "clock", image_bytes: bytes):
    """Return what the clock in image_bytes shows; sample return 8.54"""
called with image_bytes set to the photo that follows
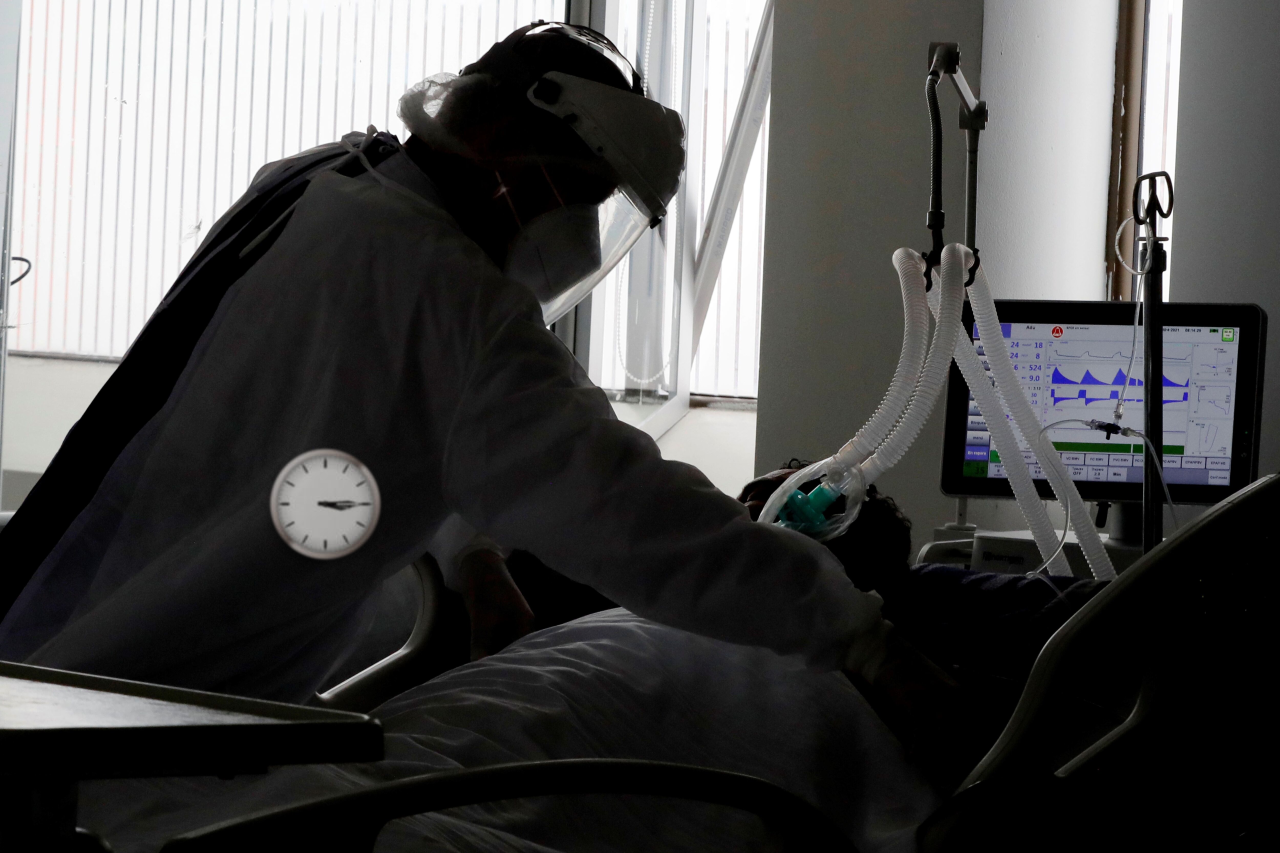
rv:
3.15
